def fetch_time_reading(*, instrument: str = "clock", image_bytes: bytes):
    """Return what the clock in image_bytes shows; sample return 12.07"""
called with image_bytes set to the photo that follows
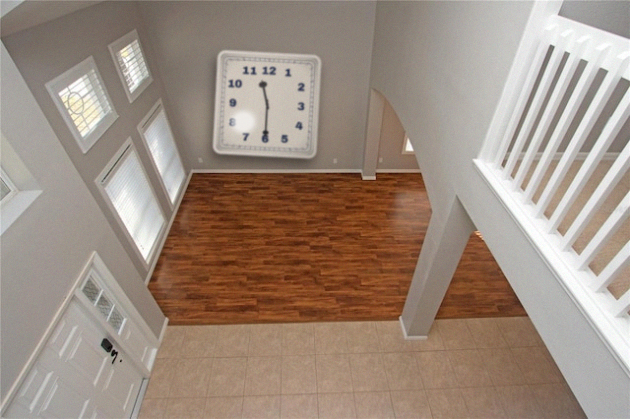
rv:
11.30
